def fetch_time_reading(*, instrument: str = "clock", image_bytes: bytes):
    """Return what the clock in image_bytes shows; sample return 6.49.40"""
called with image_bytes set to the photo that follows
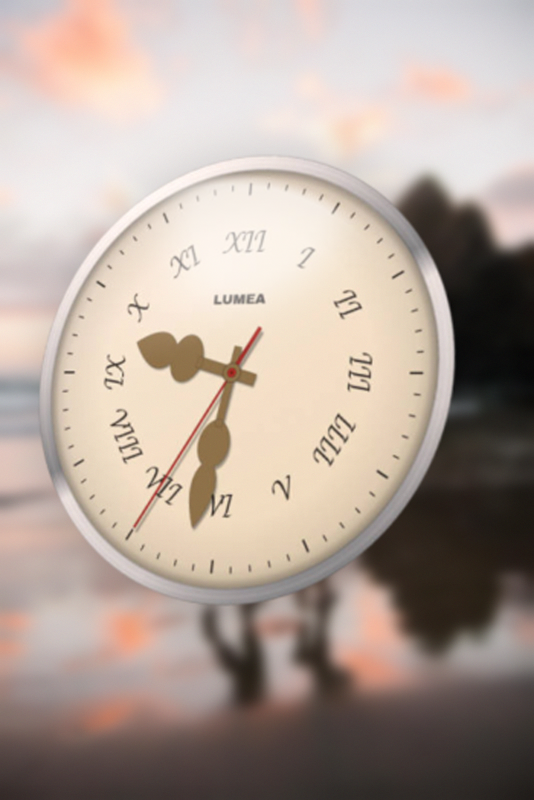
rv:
9.31.35
